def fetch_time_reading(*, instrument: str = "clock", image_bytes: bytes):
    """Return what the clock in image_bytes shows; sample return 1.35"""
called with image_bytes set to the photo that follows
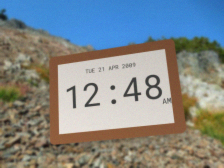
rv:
12.48
